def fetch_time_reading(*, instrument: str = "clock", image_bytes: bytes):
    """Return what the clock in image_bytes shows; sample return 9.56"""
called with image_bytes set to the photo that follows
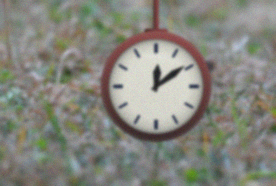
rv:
12.09
